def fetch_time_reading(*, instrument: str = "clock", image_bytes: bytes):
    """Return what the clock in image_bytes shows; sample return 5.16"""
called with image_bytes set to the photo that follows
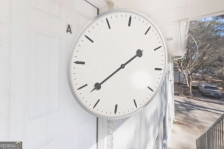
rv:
1.38
